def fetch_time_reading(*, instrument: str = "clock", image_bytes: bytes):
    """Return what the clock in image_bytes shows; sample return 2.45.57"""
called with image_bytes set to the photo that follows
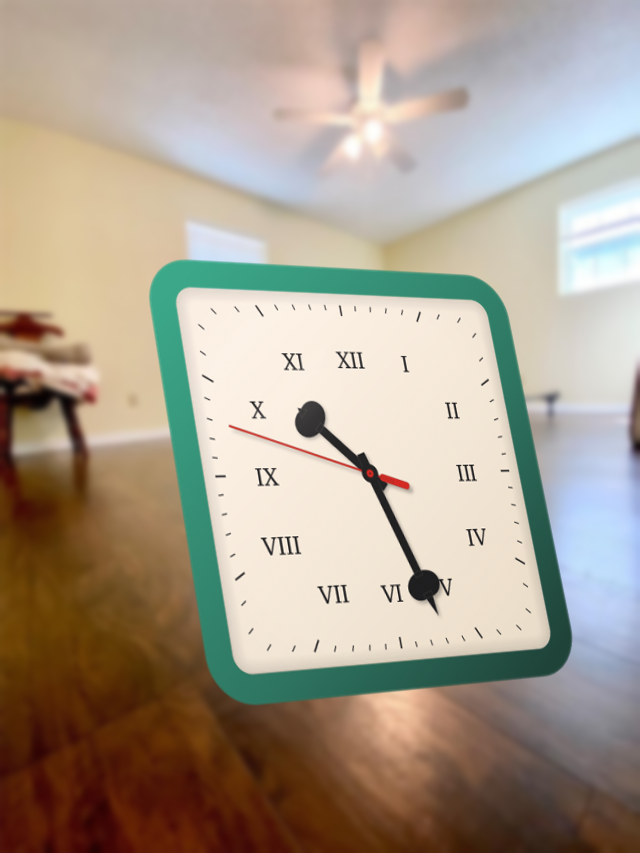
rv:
10.26.48
